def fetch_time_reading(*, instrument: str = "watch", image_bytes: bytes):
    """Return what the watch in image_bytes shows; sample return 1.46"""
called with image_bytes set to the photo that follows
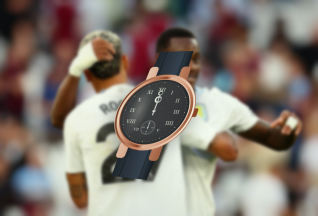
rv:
12.00
